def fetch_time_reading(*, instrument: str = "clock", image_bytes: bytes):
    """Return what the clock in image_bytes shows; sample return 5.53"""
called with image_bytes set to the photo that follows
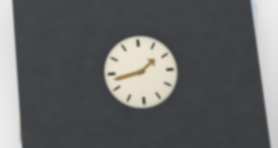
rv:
1.43
